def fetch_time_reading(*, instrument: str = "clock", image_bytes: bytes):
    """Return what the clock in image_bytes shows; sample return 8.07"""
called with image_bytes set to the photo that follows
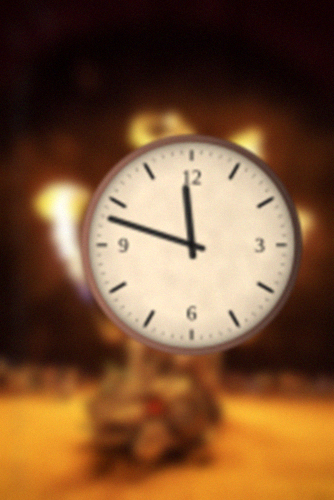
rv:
11.48
